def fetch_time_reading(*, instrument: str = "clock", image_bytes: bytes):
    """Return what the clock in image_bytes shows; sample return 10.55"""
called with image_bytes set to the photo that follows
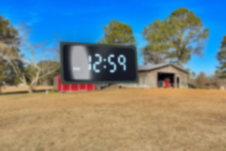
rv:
12.59
